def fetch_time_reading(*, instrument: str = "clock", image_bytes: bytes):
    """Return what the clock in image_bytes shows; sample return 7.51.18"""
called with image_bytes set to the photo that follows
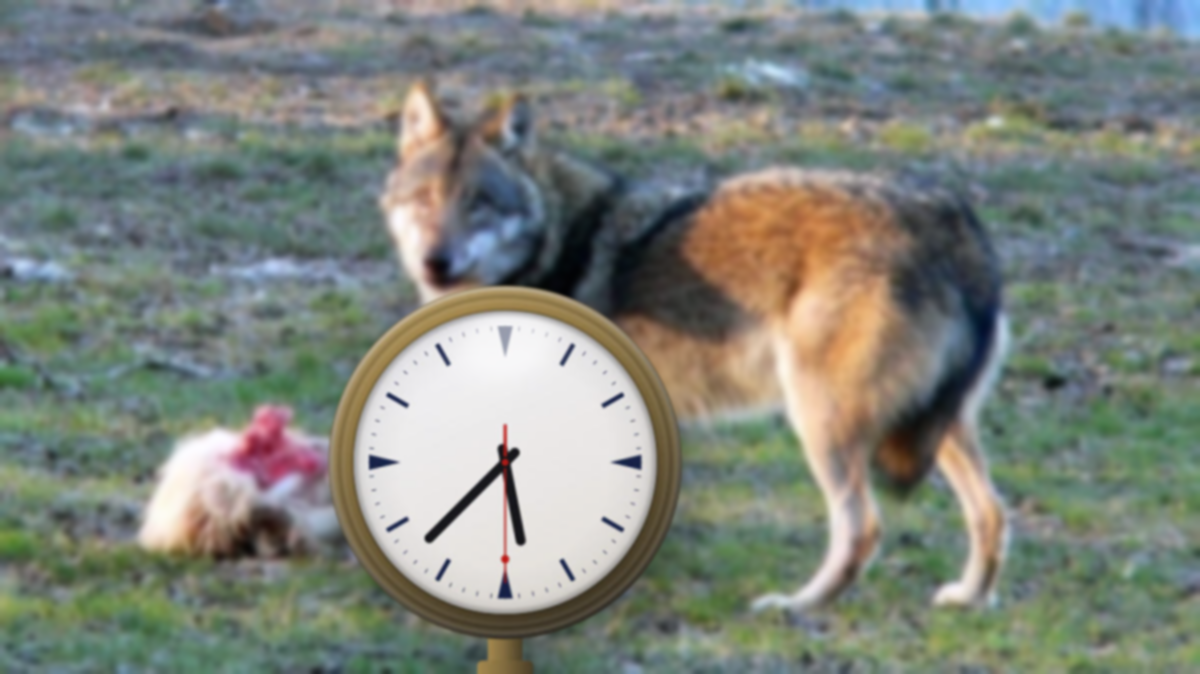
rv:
5.37.30
